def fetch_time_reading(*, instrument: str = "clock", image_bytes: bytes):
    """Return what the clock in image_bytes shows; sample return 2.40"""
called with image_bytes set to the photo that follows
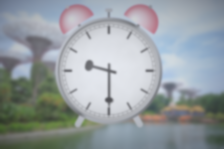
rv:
9.30
